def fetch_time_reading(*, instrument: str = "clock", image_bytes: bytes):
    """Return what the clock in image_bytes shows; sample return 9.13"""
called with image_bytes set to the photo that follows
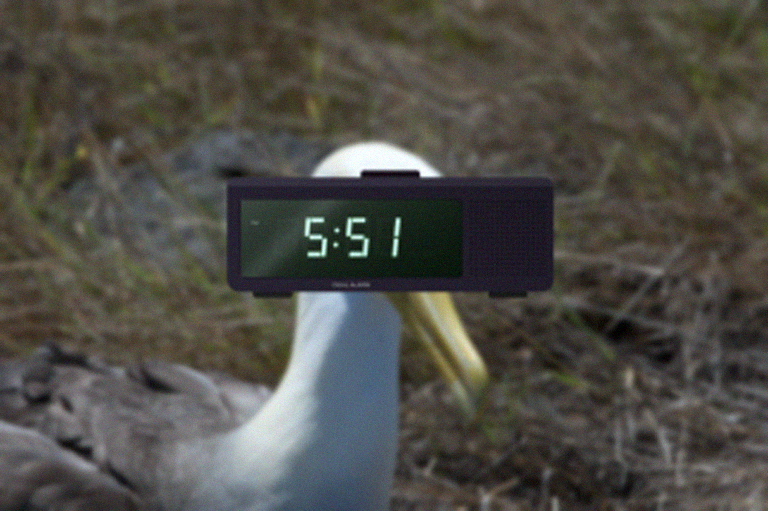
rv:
5.51
